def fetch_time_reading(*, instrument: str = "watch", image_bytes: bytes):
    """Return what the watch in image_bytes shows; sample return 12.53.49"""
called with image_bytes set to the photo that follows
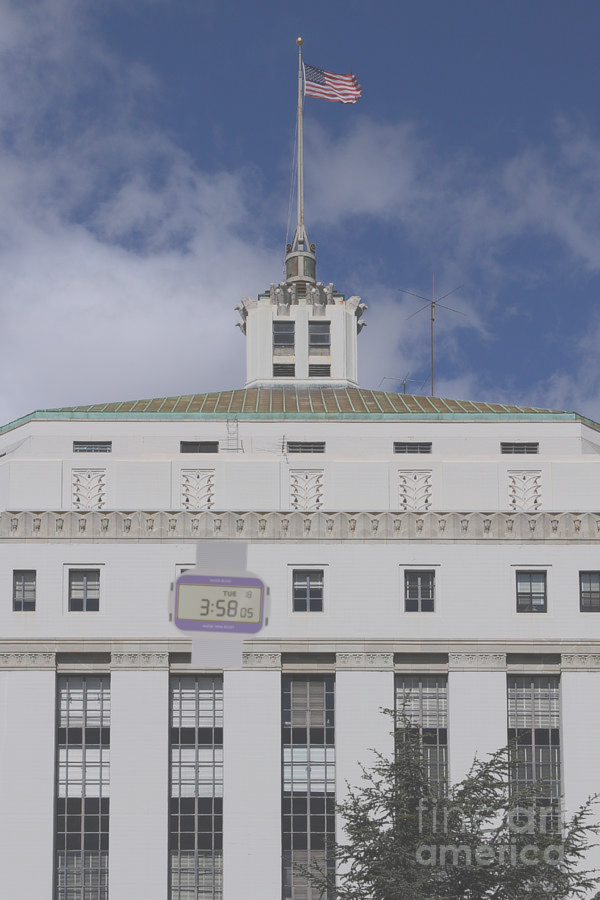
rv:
3.58.05
